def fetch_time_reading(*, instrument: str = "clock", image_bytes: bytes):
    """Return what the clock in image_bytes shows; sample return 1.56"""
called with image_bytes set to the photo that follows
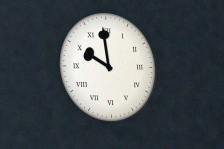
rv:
9.59
